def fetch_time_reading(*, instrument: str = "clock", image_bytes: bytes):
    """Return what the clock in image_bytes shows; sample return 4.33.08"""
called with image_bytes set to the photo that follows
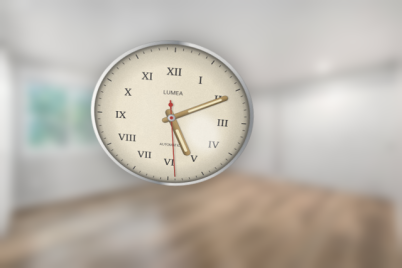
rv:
5.10.29
